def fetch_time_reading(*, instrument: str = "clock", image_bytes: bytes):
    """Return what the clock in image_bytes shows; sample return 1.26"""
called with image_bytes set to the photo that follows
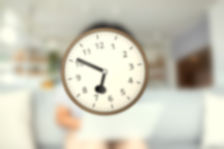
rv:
6.51
